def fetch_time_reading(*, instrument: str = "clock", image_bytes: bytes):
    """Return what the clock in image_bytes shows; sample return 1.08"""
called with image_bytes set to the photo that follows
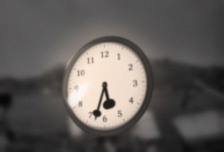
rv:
5.33
